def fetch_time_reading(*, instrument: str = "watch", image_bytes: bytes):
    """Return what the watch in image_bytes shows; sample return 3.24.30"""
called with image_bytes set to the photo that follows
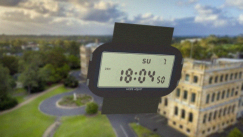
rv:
18.04.50
